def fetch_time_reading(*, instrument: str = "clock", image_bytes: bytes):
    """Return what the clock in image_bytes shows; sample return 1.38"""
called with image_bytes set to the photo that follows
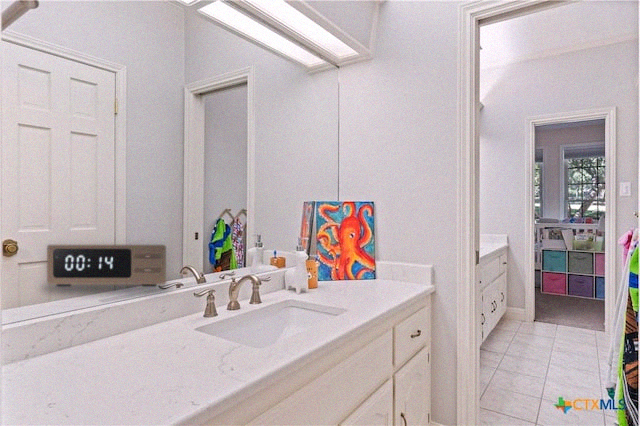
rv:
0.14
